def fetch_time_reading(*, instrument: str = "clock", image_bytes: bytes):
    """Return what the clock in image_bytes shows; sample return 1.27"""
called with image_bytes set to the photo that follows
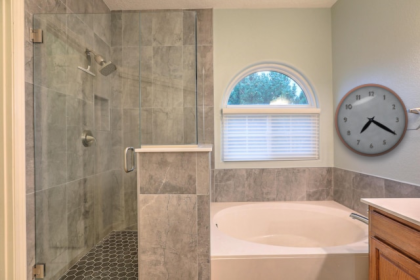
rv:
7.20
